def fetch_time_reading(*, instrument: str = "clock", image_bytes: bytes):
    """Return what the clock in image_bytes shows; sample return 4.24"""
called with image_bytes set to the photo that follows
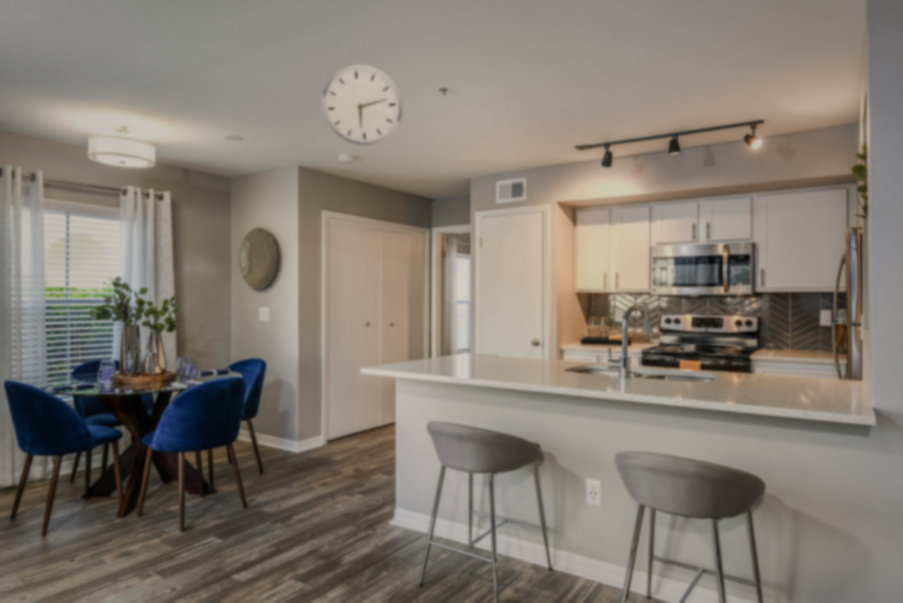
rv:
6.13
